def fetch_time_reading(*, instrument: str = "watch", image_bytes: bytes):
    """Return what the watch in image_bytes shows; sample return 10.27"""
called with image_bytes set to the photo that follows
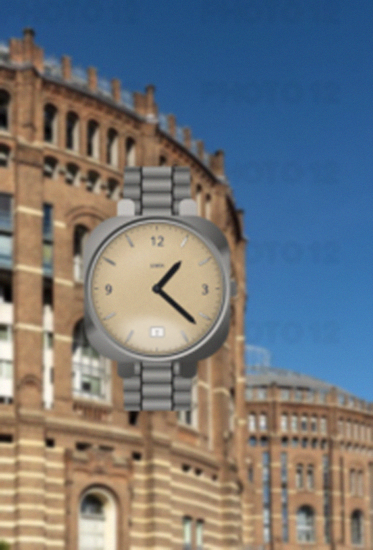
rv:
1.22
